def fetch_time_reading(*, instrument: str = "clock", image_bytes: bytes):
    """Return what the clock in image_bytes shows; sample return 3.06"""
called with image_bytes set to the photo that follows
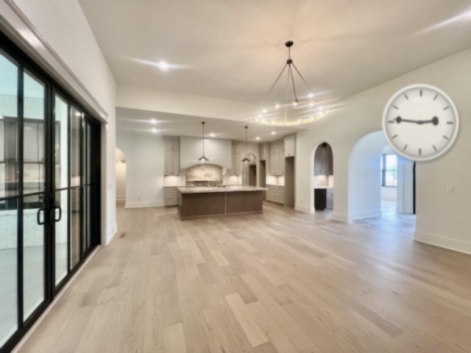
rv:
2.46
